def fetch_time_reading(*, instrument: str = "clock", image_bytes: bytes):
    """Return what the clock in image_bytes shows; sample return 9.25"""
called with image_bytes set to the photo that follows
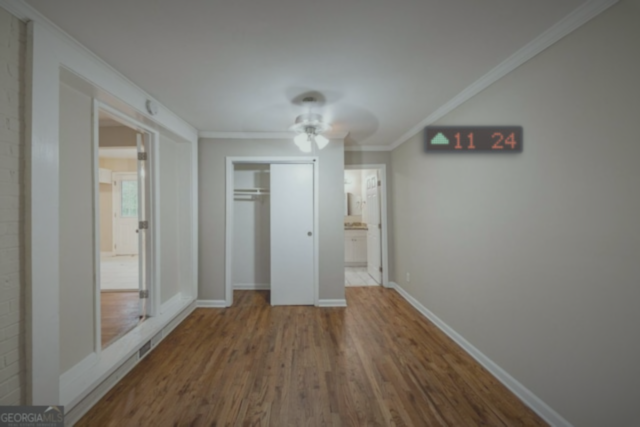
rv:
11.24
